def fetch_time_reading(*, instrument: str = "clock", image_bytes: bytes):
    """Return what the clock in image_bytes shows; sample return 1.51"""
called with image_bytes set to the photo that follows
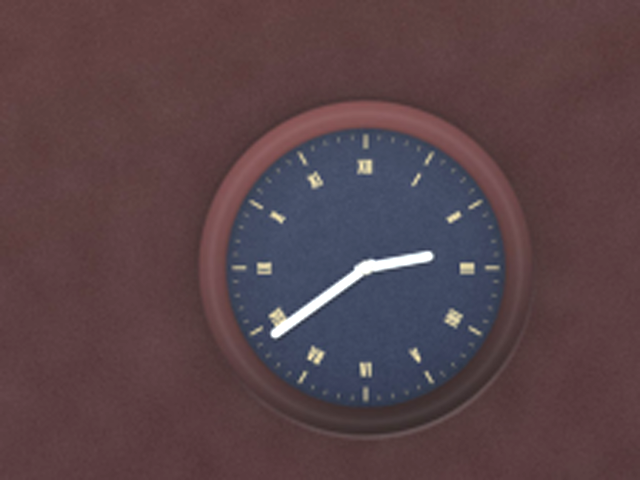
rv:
2.39
